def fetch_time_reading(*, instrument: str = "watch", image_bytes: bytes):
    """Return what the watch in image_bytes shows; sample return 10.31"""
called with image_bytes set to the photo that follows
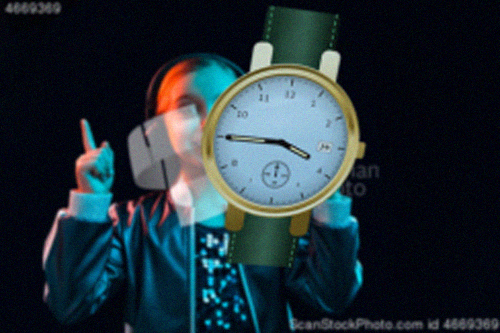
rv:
3.45
